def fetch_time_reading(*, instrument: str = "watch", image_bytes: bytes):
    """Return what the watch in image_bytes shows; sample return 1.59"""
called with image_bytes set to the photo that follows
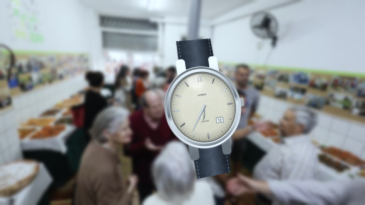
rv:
6.36
